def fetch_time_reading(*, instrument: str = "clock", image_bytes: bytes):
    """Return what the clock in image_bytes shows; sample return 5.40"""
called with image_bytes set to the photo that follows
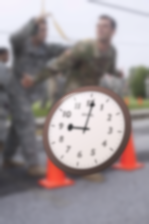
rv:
9.01
